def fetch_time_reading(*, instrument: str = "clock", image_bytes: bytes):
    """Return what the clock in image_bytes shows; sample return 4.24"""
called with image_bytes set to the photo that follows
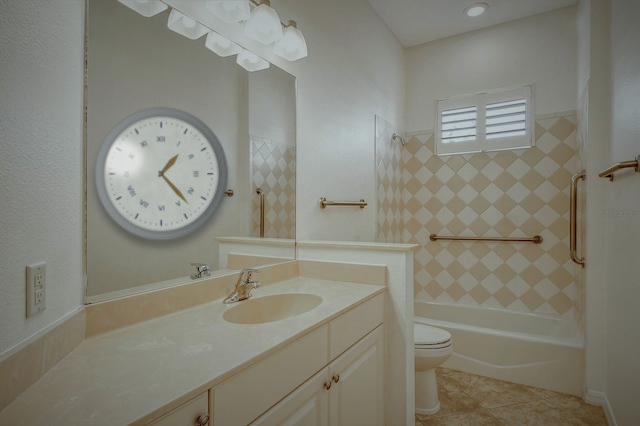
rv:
1.23
